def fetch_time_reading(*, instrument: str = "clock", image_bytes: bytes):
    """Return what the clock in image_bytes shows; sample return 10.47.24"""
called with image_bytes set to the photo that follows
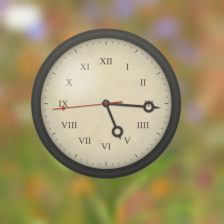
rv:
5.15.44
